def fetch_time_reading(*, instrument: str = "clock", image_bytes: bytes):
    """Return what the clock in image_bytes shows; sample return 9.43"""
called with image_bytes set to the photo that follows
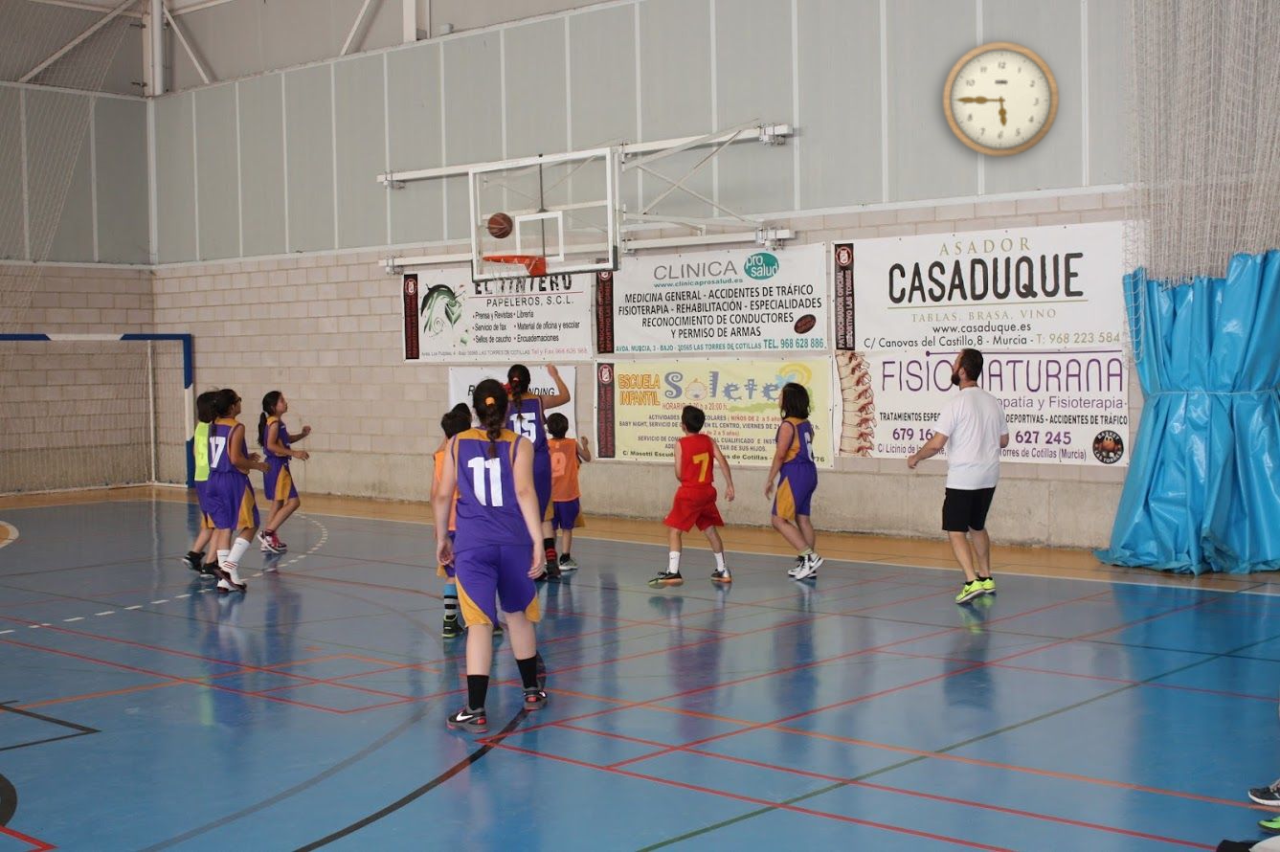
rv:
5.45
